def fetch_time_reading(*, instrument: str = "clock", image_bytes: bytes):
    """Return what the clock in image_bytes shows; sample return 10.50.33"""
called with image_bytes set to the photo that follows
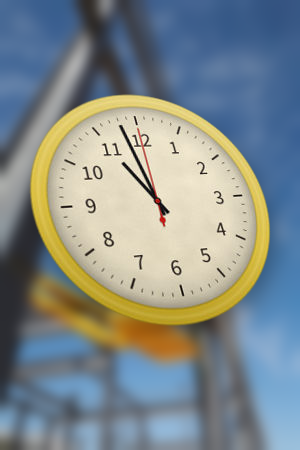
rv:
10.58.00
